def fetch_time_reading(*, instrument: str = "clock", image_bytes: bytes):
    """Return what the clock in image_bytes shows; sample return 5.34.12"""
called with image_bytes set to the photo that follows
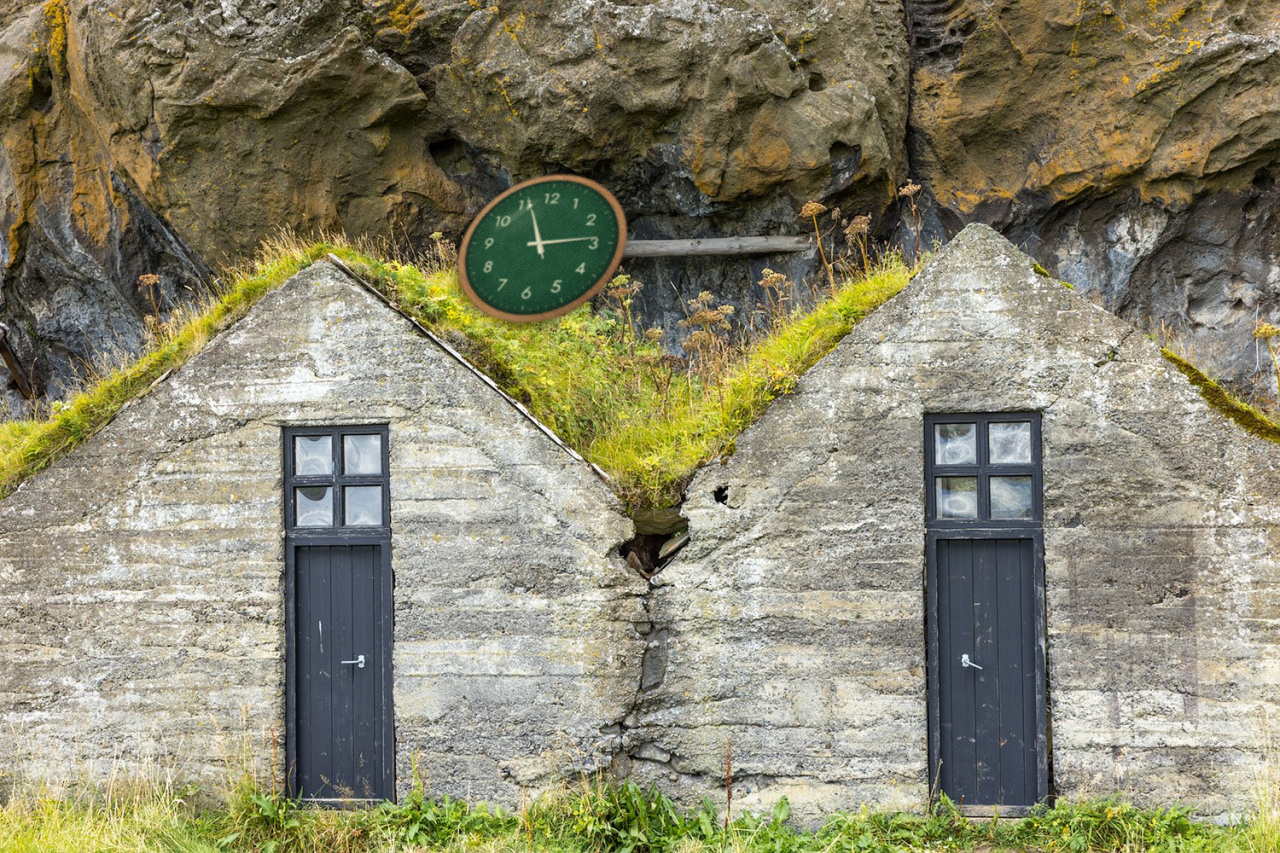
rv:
11.13.56
